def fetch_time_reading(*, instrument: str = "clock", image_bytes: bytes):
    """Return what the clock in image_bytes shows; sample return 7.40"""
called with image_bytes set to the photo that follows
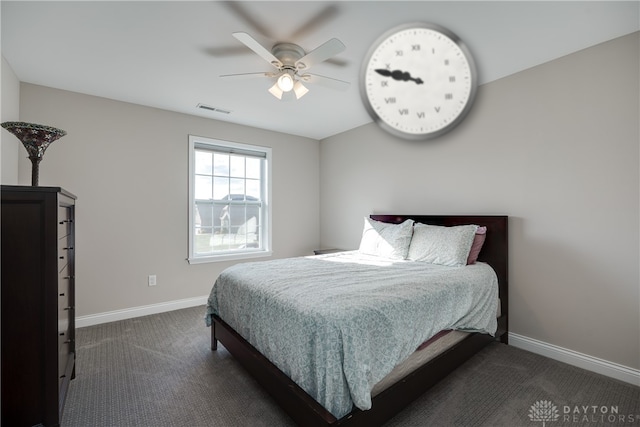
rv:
9.48
